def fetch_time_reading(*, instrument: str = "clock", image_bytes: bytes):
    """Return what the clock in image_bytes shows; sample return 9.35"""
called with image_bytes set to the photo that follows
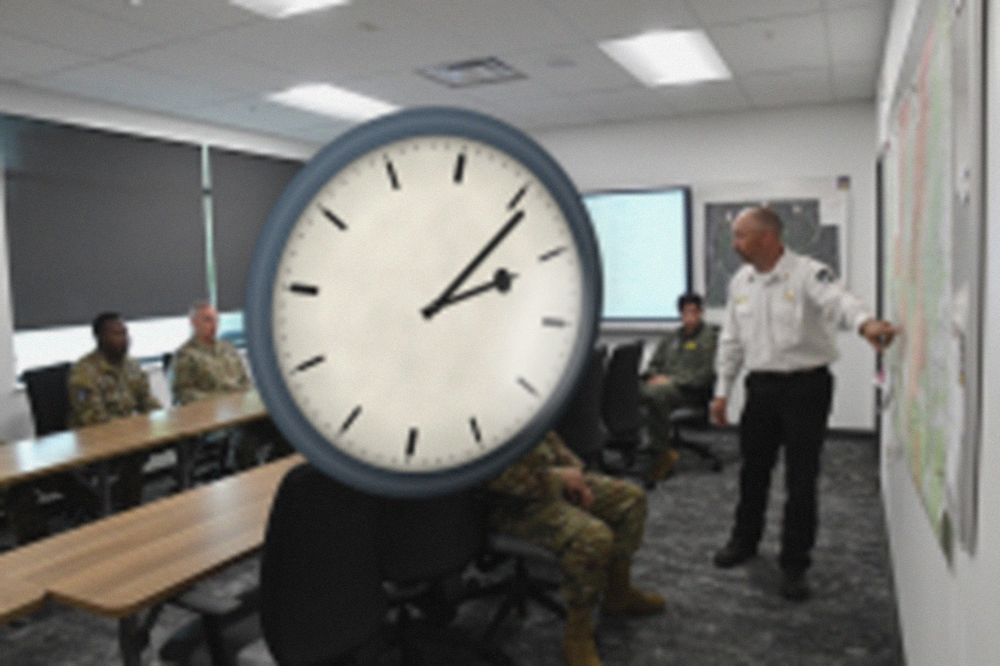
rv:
2.06
